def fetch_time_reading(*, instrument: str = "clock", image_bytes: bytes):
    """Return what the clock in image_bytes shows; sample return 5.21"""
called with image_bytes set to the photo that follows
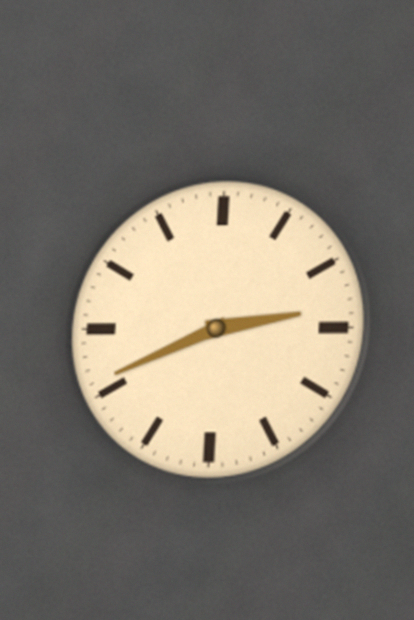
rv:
2.41
